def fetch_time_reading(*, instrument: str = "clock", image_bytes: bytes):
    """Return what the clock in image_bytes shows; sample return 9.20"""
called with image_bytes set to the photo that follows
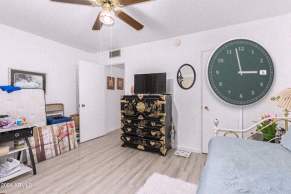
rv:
2.58
